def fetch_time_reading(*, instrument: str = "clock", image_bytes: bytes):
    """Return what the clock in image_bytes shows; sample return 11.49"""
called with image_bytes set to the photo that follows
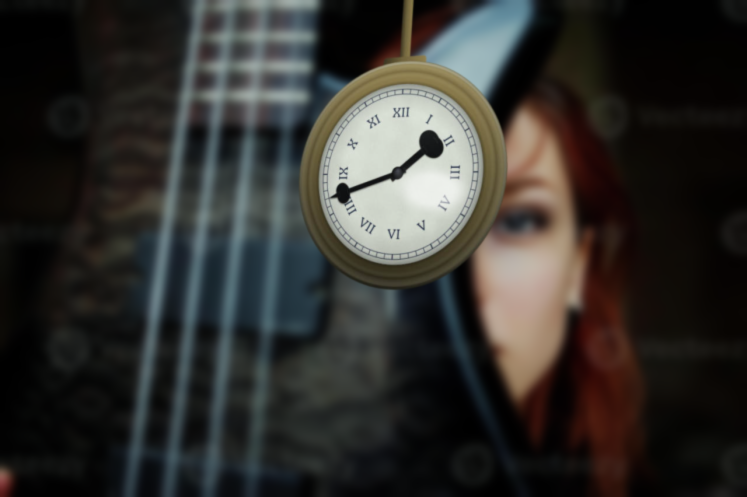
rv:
1.42
